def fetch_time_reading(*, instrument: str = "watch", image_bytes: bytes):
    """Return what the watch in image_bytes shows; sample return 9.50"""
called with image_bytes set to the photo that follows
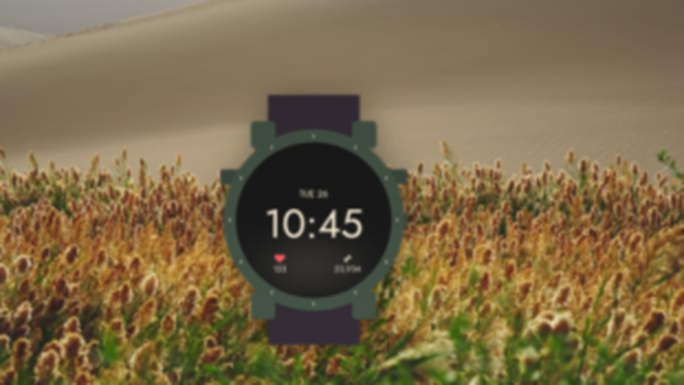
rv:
10.45
